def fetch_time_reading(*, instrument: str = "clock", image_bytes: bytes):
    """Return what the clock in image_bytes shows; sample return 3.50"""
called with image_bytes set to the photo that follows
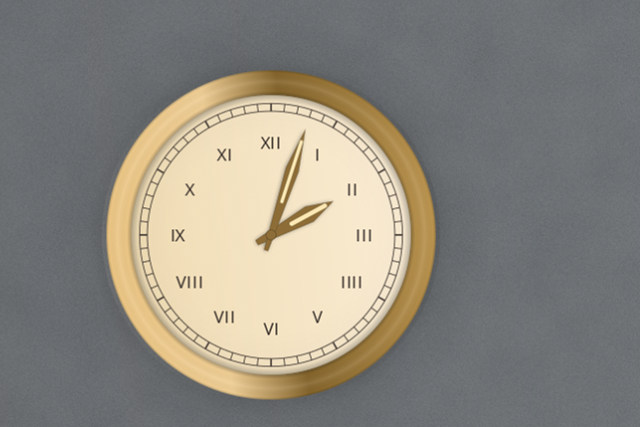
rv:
2.03
